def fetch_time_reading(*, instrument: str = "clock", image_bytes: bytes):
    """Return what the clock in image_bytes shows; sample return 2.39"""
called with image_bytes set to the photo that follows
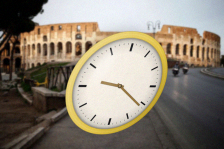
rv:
9.21
